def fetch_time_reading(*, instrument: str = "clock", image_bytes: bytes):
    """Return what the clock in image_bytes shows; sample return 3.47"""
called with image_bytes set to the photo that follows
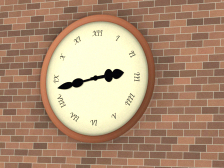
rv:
2.43
